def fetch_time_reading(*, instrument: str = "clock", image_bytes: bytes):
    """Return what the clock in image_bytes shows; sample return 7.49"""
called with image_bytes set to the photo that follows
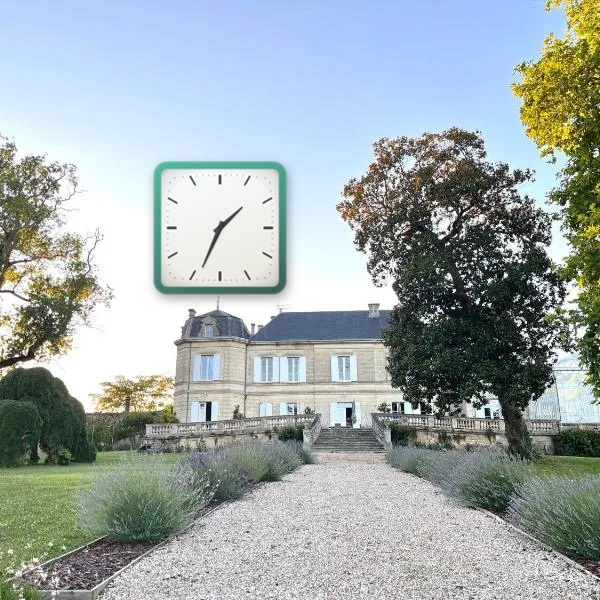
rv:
1.34
